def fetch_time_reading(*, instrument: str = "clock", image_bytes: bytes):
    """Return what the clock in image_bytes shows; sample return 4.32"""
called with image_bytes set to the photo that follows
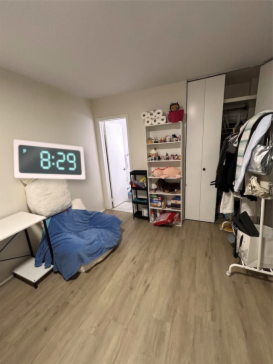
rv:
8.29
